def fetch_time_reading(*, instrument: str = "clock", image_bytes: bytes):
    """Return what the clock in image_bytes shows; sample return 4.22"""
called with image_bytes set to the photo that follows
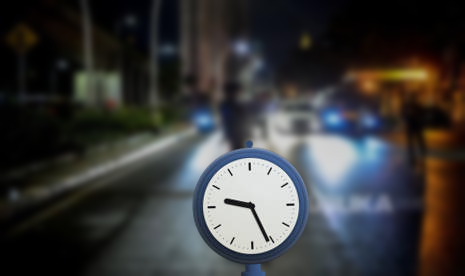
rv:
9.26
